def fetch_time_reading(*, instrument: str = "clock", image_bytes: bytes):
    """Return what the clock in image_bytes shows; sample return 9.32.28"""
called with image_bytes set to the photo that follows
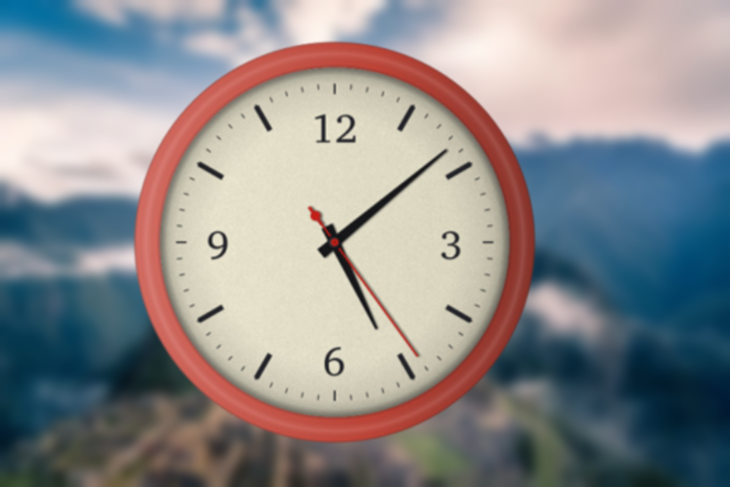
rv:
5.08.24
